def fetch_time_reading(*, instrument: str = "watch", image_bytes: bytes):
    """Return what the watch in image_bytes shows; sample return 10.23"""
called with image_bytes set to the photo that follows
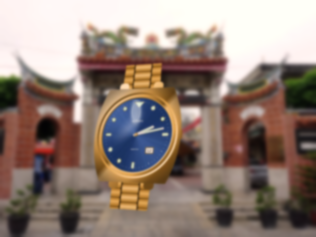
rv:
2.13
